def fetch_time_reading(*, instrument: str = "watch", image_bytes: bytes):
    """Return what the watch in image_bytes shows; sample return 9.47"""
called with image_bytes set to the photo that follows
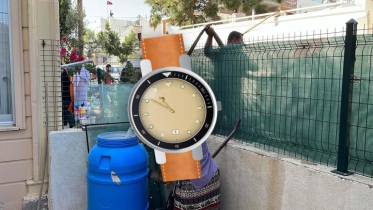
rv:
10.51
